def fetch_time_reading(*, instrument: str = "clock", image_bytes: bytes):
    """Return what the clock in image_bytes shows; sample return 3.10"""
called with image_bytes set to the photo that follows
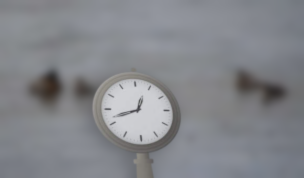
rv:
12.42
